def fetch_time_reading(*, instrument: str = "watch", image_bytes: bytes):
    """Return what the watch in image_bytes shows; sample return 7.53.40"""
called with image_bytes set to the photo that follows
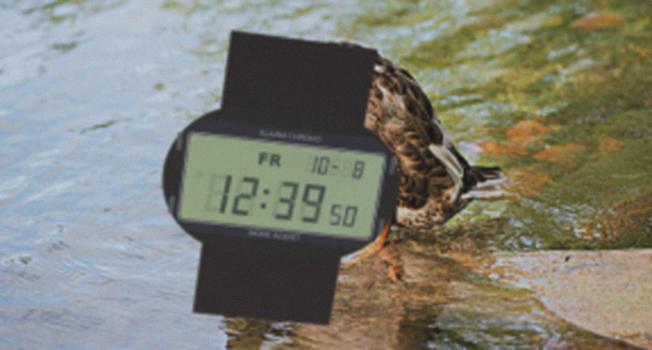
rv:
12.39.50
